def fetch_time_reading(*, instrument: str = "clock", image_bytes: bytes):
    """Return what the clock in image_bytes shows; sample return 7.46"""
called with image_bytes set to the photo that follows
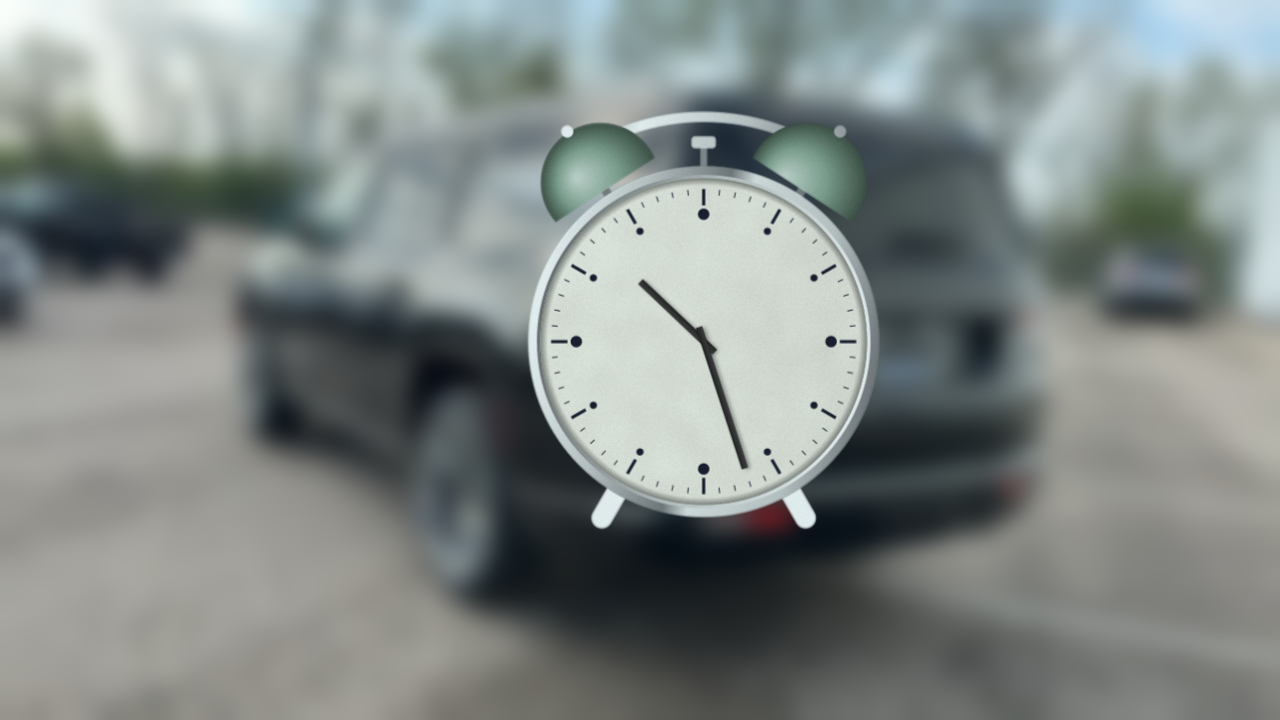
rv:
10.27
